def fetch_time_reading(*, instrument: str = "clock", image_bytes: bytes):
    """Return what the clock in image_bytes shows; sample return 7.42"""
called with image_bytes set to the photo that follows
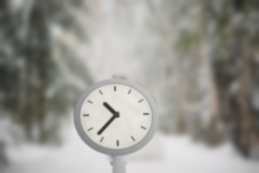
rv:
10.37
